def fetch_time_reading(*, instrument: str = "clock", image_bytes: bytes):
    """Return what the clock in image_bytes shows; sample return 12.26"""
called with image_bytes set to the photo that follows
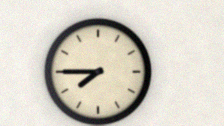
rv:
7.45
